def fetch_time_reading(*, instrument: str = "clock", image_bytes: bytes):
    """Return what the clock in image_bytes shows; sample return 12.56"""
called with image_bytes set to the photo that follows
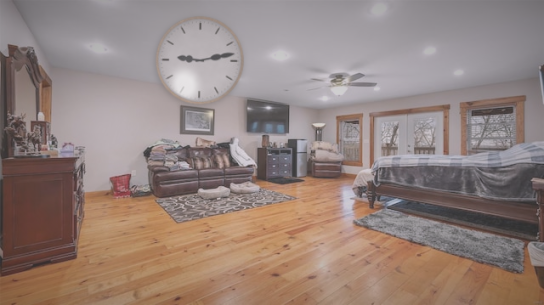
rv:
9.13
